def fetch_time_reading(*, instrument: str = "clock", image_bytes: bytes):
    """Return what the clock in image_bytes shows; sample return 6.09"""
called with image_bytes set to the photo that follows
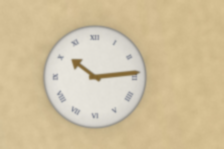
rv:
10.14
